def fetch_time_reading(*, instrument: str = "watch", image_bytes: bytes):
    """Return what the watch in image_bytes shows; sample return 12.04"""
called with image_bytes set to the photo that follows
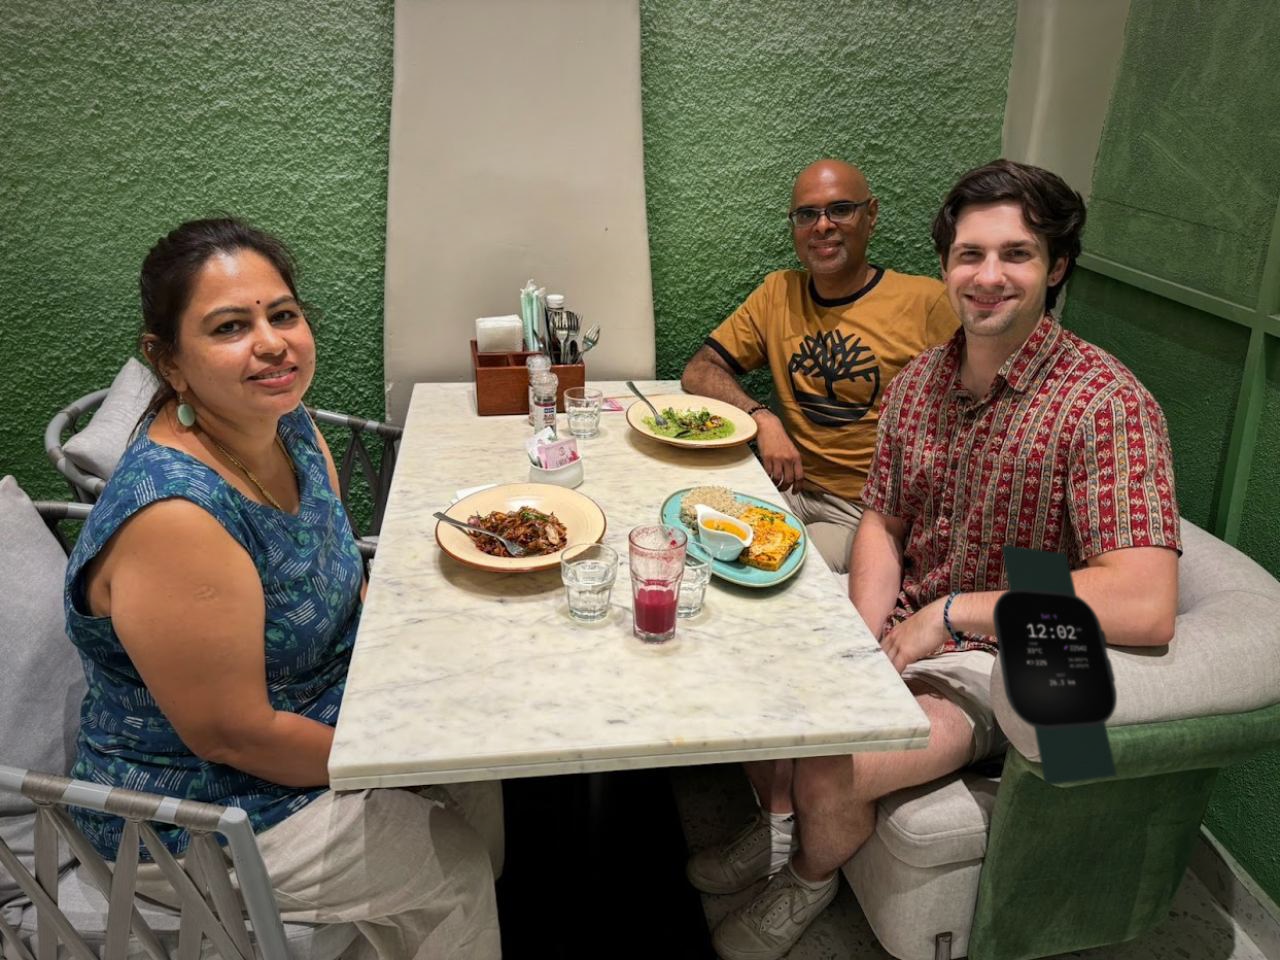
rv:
12.02
